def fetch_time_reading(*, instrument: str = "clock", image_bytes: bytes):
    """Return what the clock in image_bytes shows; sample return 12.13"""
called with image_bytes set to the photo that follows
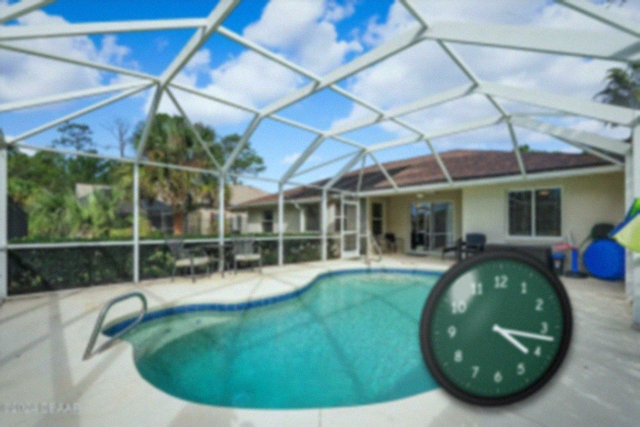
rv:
4.17
